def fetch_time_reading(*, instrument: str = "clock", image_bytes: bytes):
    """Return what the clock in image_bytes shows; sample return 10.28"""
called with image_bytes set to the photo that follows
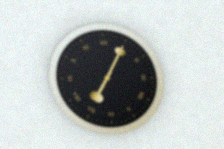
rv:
7.05
